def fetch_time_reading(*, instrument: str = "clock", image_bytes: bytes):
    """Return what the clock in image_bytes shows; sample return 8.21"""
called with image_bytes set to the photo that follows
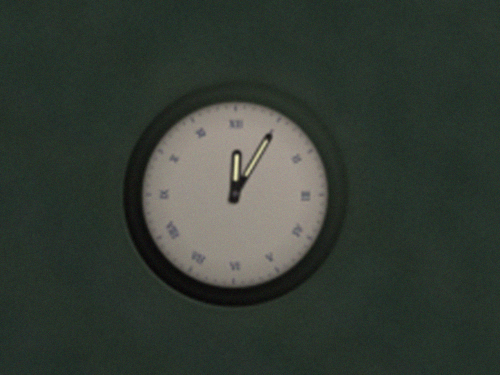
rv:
12.05
